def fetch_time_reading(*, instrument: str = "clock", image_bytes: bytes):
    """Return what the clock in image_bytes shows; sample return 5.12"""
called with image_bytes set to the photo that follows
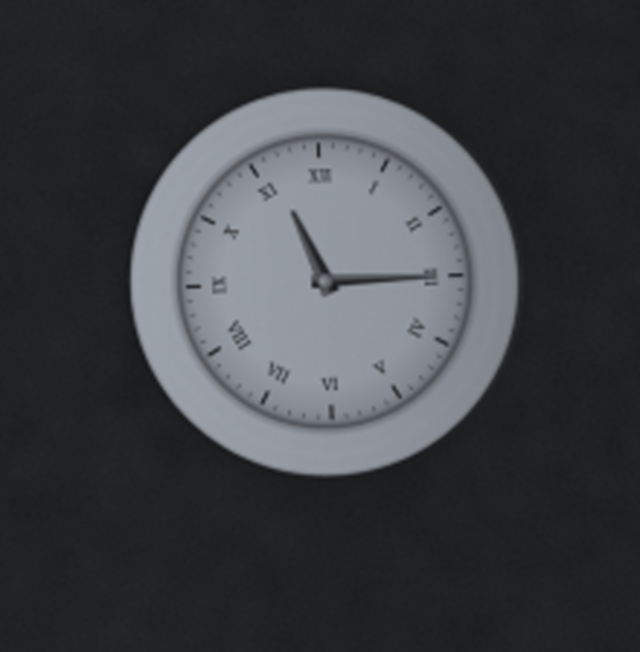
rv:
11.15
